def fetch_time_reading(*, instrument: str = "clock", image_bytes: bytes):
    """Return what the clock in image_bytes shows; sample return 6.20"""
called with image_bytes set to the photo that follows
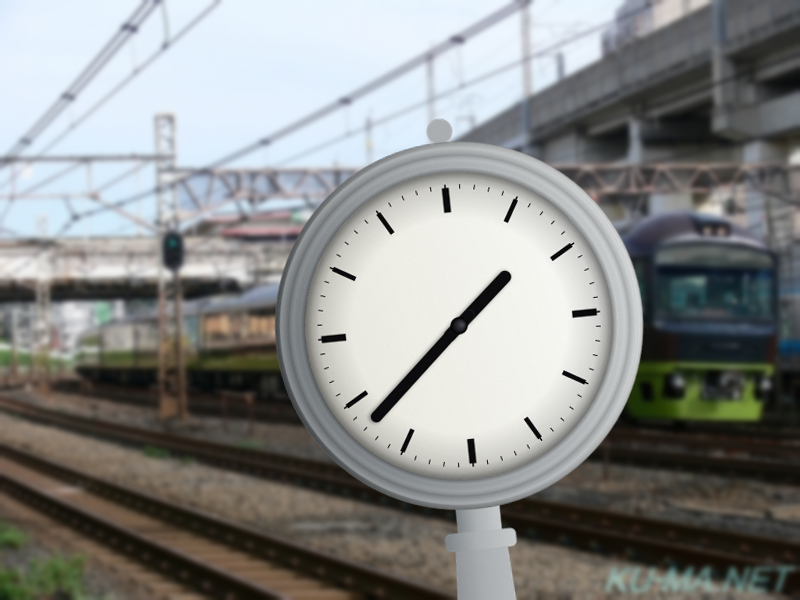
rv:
1.38
